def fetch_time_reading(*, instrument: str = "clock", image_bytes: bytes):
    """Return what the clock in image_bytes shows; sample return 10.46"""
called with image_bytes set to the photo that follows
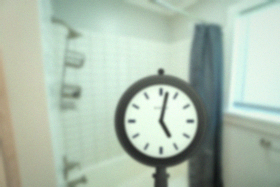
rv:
5.02
